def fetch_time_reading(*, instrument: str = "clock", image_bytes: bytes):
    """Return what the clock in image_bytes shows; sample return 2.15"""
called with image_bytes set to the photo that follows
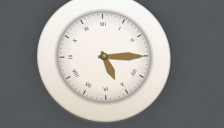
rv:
5.15
